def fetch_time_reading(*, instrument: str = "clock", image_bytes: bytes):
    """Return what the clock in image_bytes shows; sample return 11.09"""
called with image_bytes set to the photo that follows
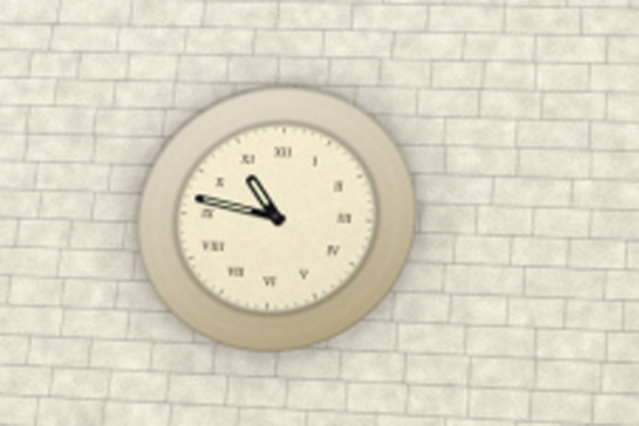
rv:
10.47
